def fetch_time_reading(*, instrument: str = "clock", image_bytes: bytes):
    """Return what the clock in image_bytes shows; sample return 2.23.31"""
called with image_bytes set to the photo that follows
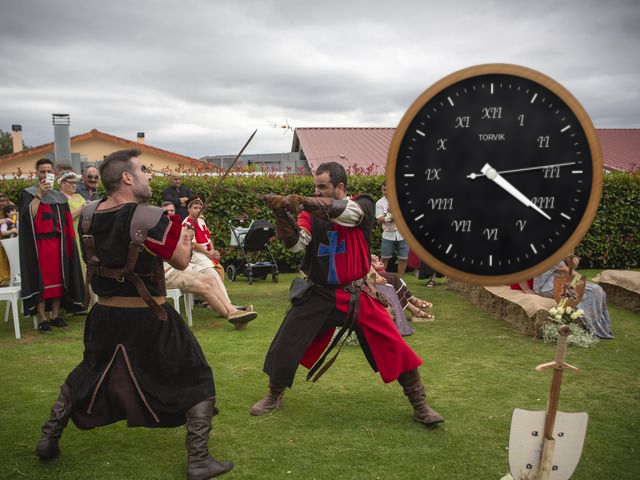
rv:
4.21.14
